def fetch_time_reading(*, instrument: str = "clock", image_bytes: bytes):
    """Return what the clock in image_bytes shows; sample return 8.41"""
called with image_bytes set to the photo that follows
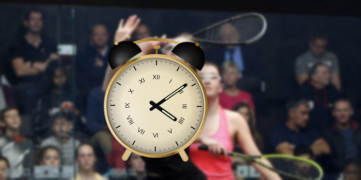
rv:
4.09
